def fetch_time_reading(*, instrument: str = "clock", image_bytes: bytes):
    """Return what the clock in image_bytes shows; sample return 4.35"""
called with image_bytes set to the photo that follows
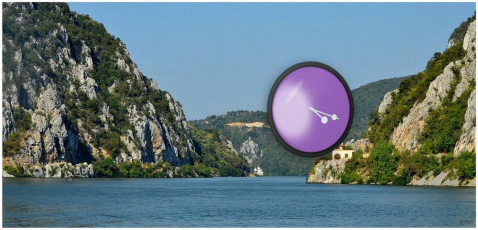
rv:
4.18
